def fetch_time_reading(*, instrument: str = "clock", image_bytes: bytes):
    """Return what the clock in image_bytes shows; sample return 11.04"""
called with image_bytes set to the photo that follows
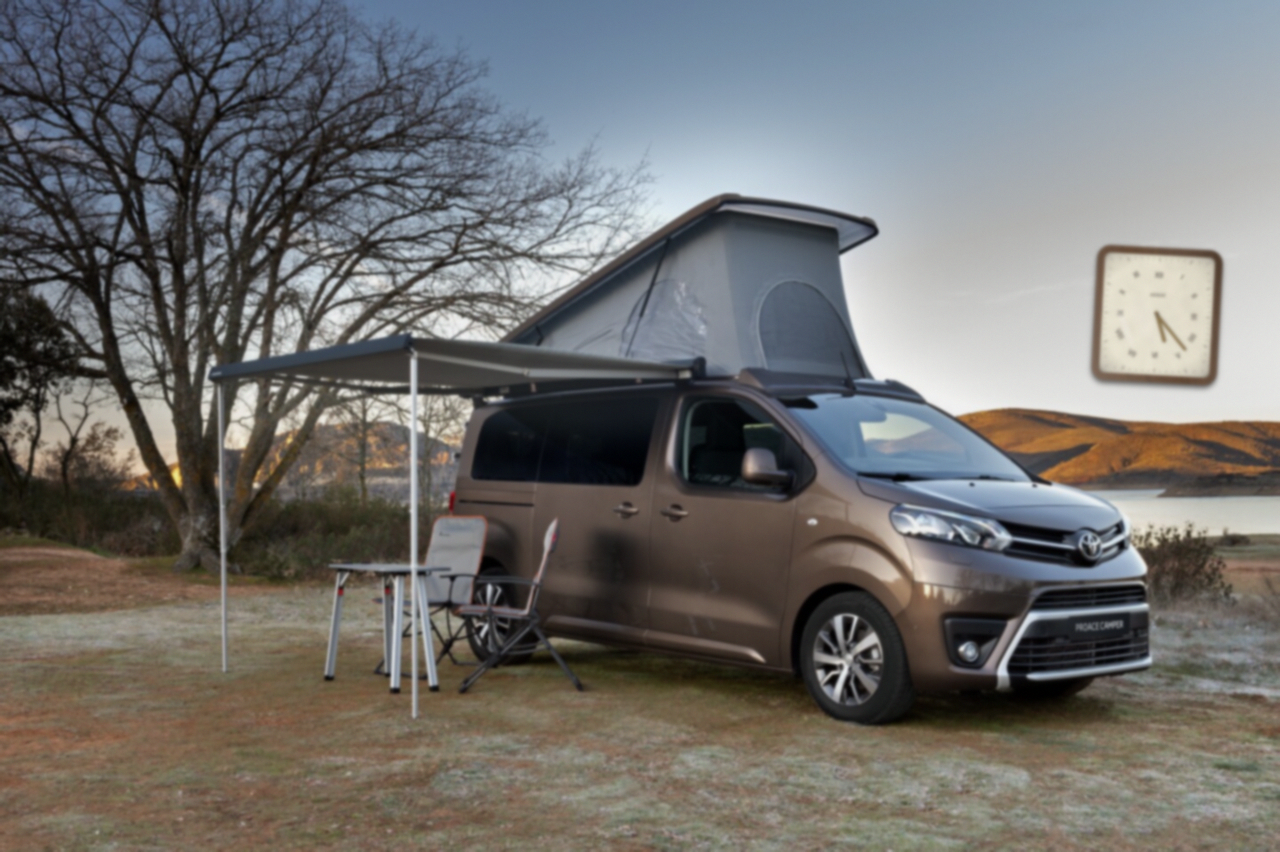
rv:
5.23
